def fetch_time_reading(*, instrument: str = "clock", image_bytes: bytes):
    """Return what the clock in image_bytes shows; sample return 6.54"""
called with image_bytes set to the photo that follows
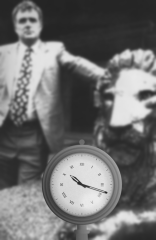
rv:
10.18
